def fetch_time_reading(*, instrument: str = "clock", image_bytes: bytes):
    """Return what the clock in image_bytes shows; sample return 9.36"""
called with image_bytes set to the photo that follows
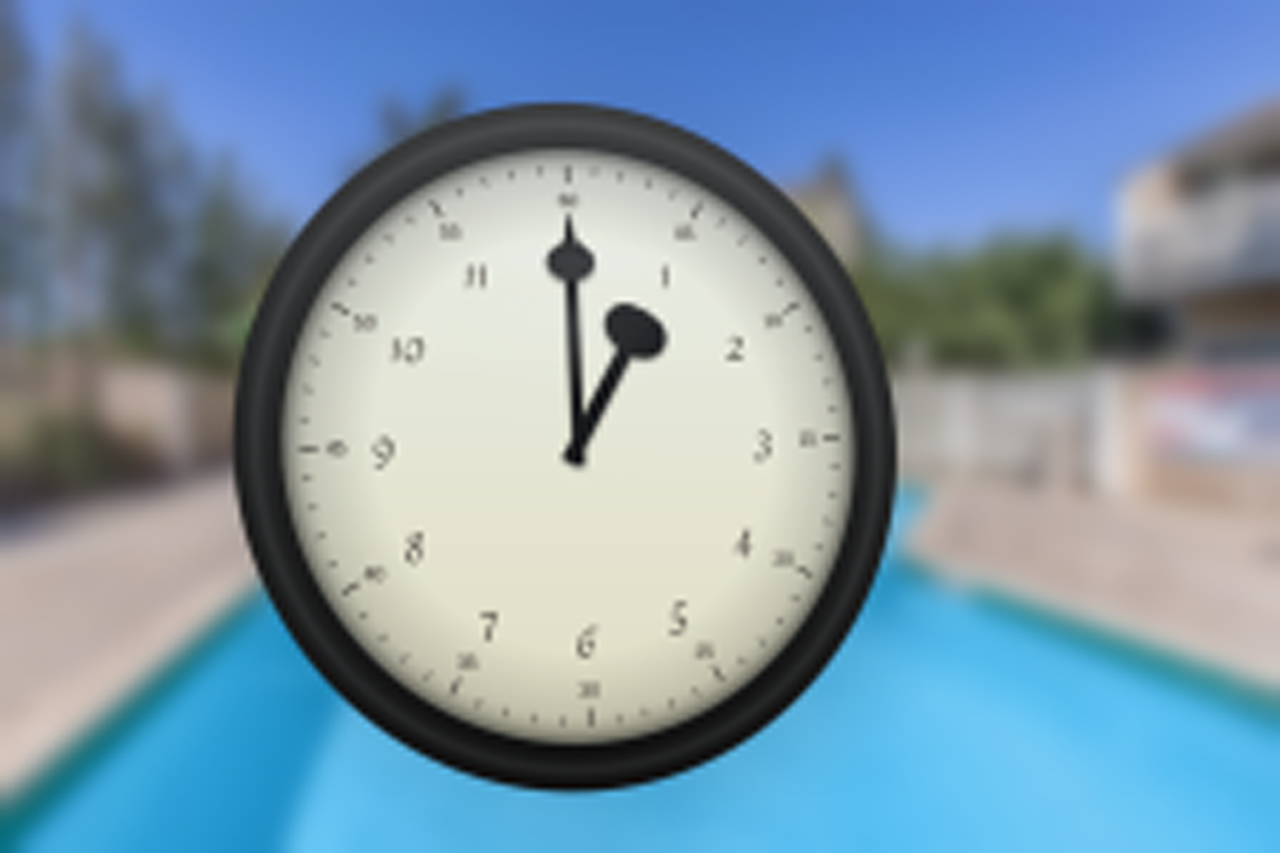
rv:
1.00
